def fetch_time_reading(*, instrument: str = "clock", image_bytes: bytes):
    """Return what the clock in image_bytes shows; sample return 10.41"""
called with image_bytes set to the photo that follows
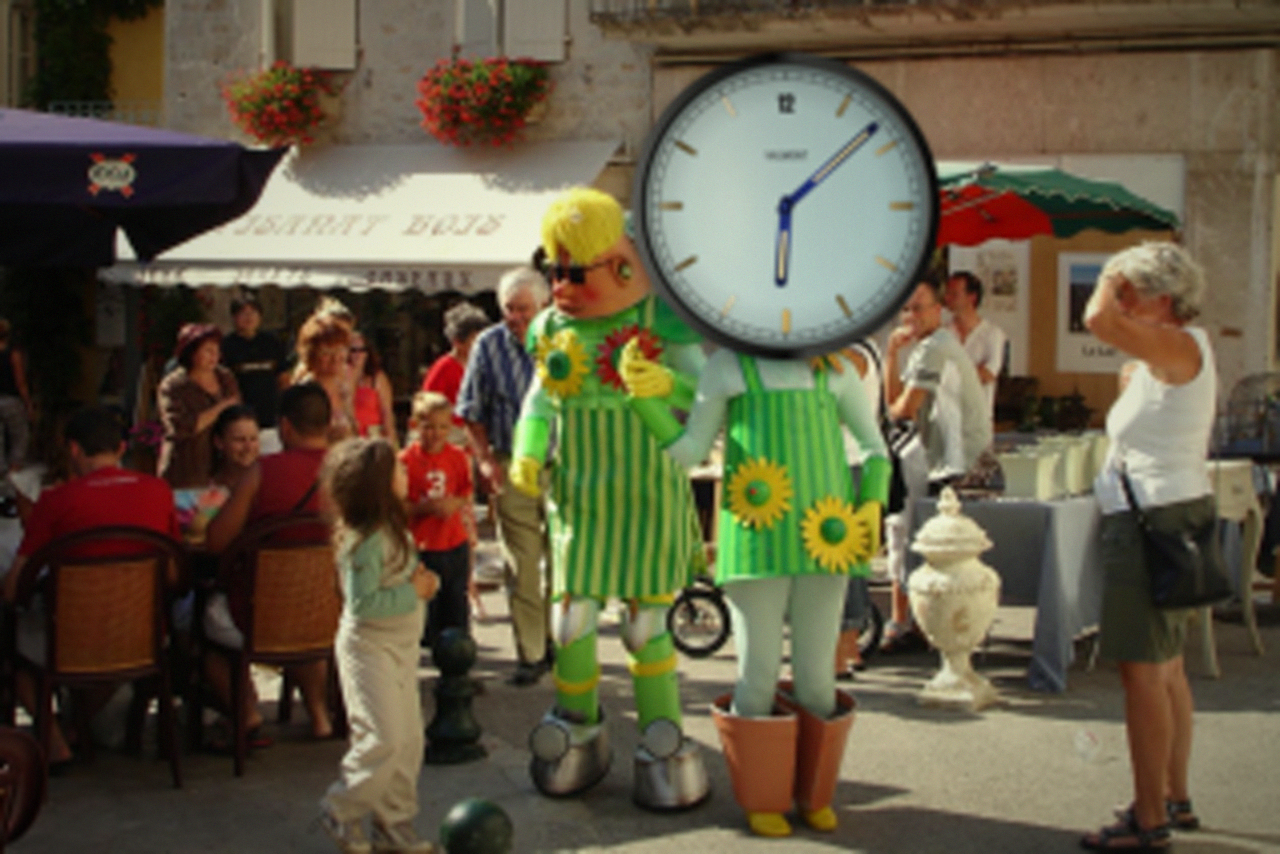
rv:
6.08
